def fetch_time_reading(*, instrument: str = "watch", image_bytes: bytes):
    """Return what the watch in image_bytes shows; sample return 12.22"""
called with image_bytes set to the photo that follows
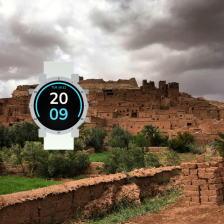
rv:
20.09
